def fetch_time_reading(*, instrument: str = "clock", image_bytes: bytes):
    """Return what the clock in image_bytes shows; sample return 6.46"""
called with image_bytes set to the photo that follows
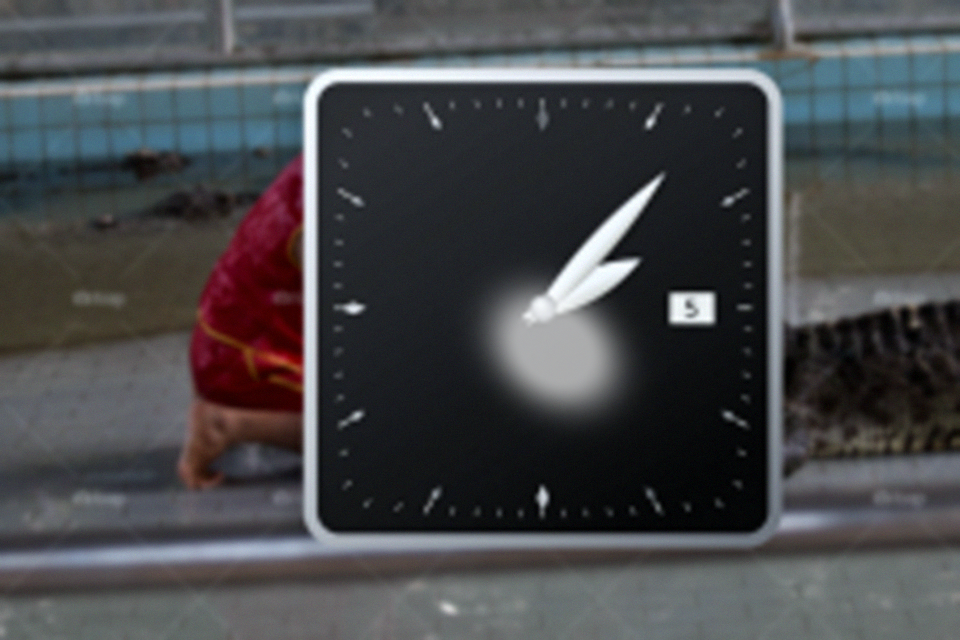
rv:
2.07
